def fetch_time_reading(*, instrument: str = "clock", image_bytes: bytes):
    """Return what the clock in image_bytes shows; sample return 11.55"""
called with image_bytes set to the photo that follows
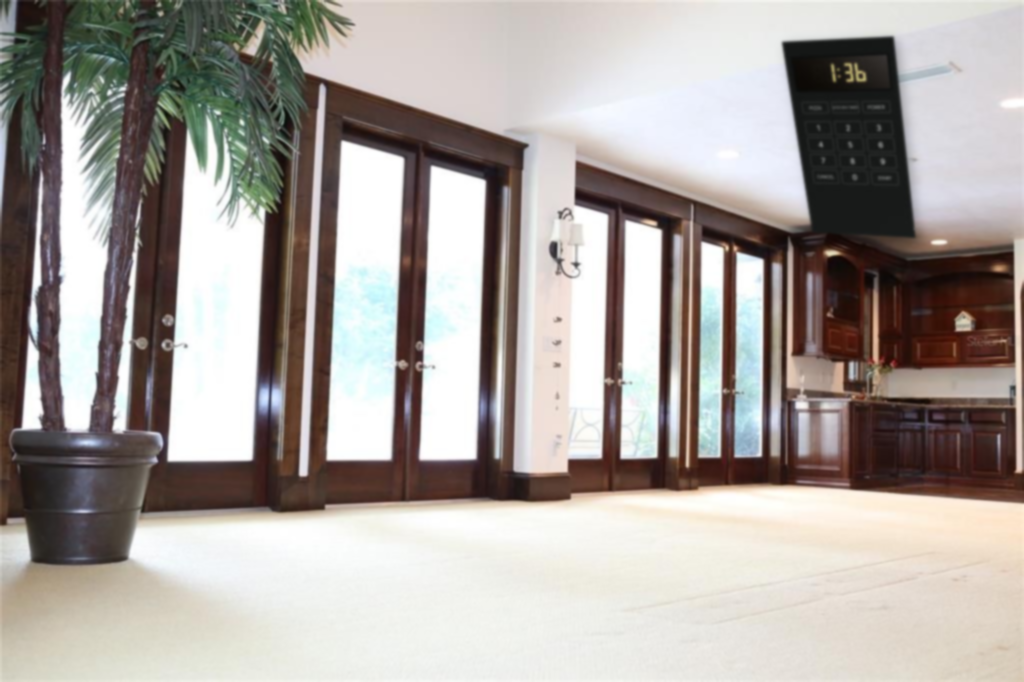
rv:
1.36
